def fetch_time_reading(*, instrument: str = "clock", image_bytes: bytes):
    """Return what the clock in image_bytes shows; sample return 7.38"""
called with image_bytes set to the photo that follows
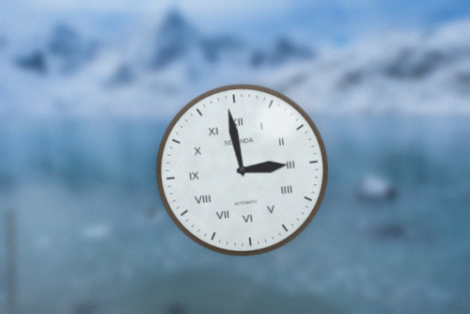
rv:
2.59
